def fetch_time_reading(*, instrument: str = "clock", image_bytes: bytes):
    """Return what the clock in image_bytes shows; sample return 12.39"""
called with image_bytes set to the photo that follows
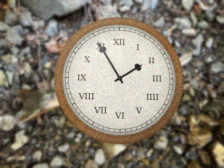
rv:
1.55
